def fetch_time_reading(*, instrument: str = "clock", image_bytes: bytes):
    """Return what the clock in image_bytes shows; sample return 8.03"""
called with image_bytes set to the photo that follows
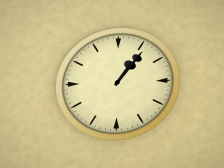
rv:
1.06
